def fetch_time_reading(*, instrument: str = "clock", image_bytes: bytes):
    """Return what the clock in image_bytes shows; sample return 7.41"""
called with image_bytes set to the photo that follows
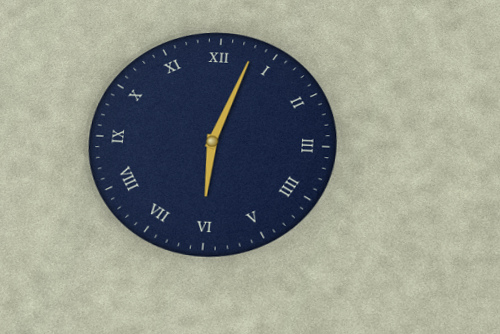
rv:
6.03
